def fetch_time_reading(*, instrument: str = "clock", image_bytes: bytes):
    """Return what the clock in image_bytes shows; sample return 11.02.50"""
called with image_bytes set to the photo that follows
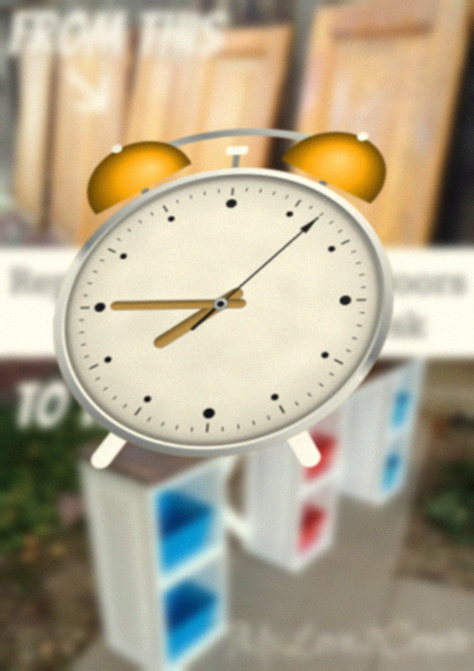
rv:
7.45.07
